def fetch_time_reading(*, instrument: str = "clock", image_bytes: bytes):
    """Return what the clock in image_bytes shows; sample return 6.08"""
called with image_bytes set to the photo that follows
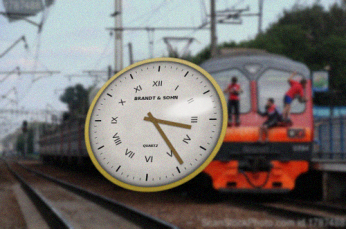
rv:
3.24
